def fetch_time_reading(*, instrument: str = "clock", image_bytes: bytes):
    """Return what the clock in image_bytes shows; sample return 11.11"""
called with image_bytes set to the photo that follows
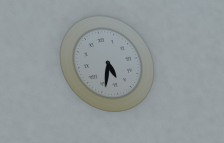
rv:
5.34
